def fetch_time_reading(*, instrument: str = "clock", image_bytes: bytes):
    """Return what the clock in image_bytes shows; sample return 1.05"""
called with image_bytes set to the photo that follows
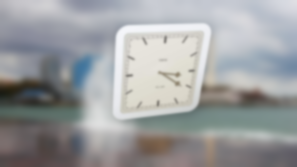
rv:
3.21
